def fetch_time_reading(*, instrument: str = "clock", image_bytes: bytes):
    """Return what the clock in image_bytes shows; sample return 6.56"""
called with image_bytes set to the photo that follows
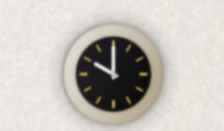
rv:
10.00
